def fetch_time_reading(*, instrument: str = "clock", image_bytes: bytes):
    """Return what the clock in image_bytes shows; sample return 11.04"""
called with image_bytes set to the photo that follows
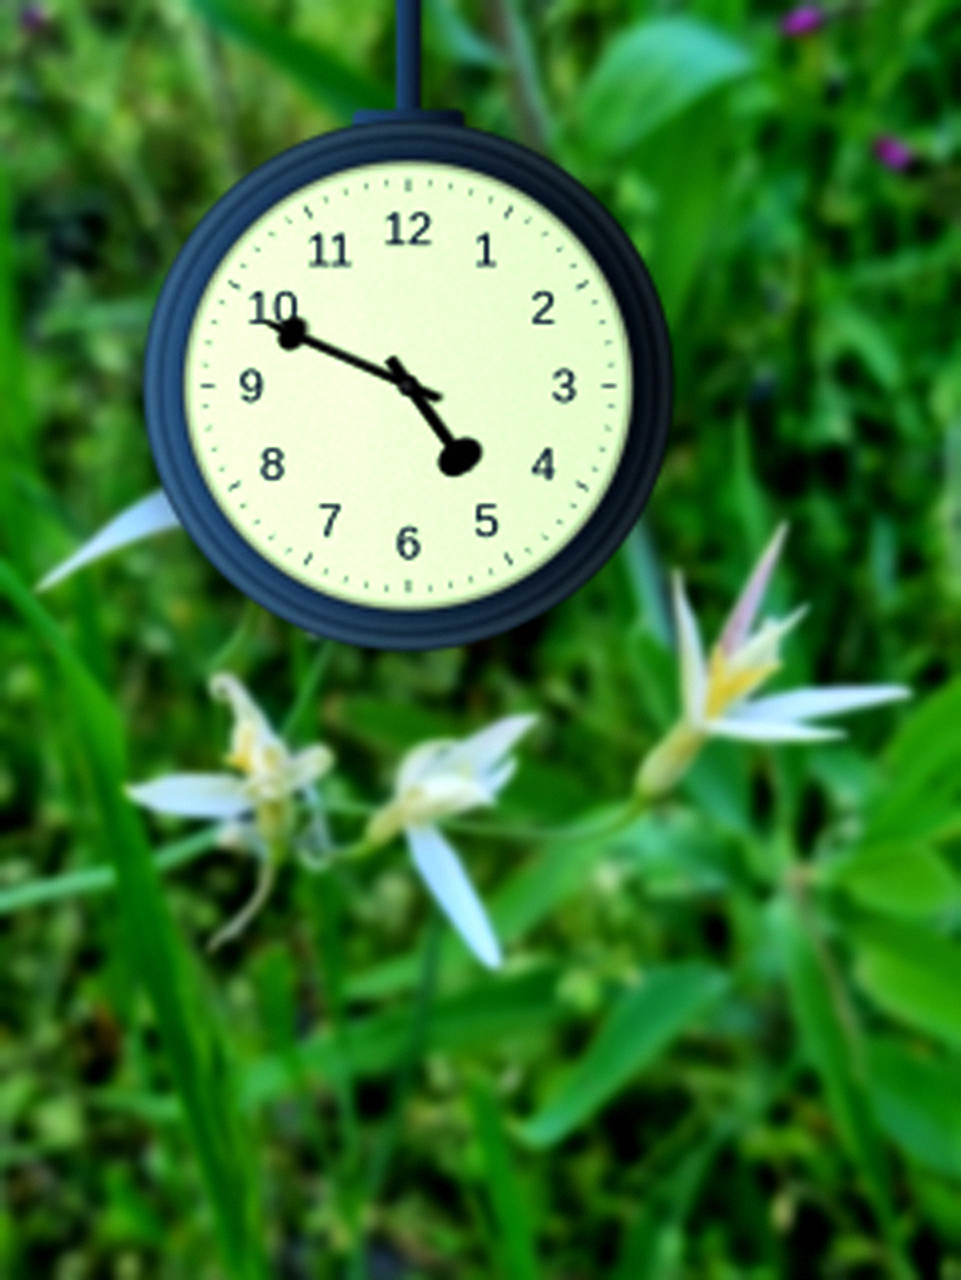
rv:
4.49
